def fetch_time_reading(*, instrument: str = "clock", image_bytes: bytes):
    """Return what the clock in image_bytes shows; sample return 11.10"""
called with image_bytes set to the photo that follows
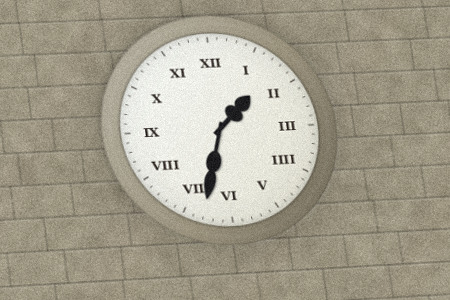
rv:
1.33
